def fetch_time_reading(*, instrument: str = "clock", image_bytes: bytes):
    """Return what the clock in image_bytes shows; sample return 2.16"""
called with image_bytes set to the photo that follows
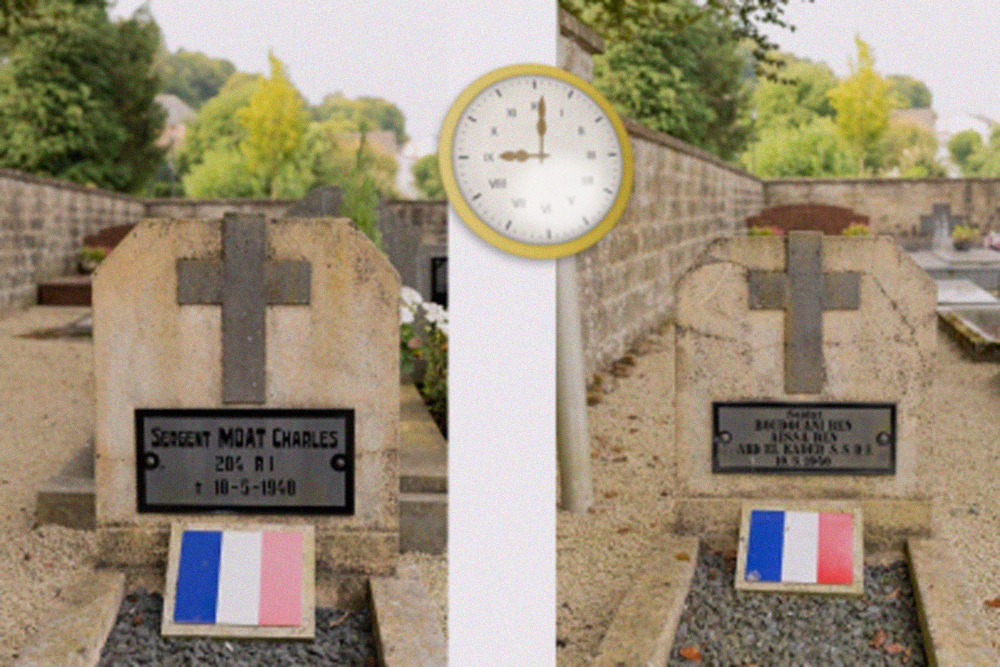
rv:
9.01
